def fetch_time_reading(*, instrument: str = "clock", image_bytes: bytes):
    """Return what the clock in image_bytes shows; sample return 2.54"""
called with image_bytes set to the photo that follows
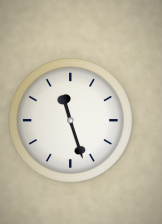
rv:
11.27
